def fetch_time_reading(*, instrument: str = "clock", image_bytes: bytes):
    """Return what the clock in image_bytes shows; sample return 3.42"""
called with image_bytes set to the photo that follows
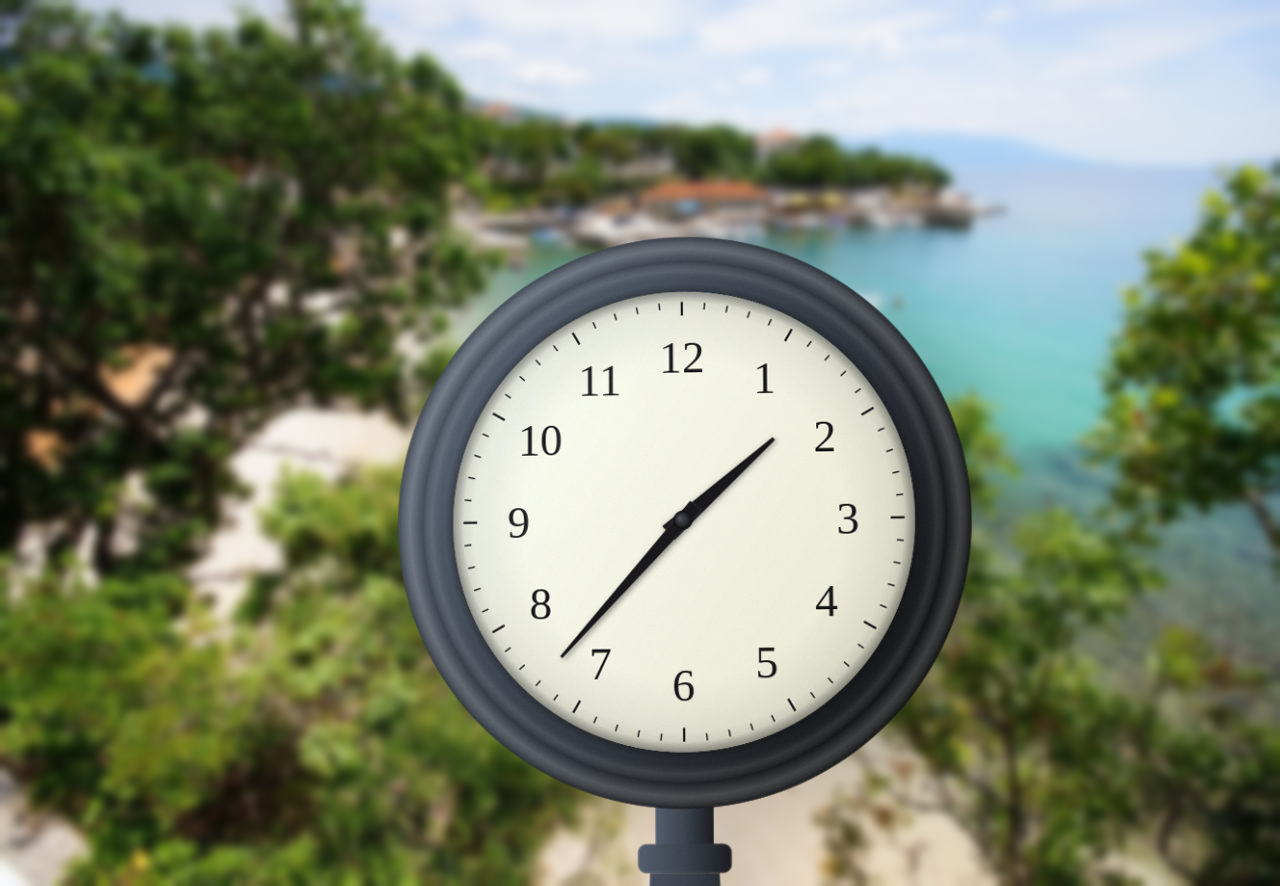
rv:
1.37
